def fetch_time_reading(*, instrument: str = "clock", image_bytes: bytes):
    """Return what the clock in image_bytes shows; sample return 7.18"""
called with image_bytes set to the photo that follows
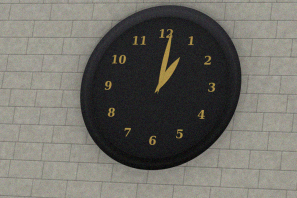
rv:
1.01
